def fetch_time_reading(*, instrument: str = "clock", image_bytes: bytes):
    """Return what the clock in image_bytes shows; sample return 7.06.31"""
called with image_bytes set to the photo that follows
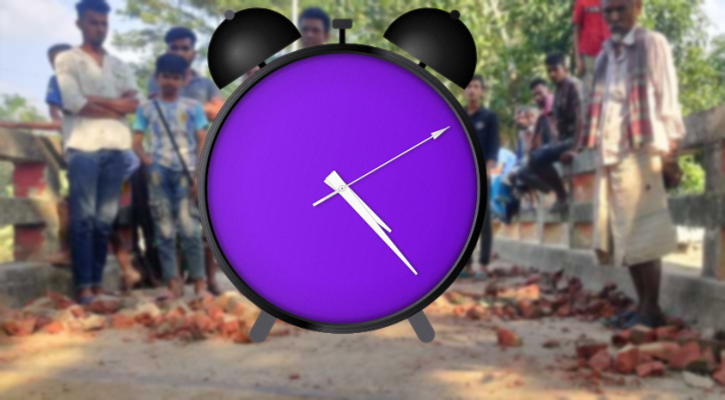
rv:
4.23.10
